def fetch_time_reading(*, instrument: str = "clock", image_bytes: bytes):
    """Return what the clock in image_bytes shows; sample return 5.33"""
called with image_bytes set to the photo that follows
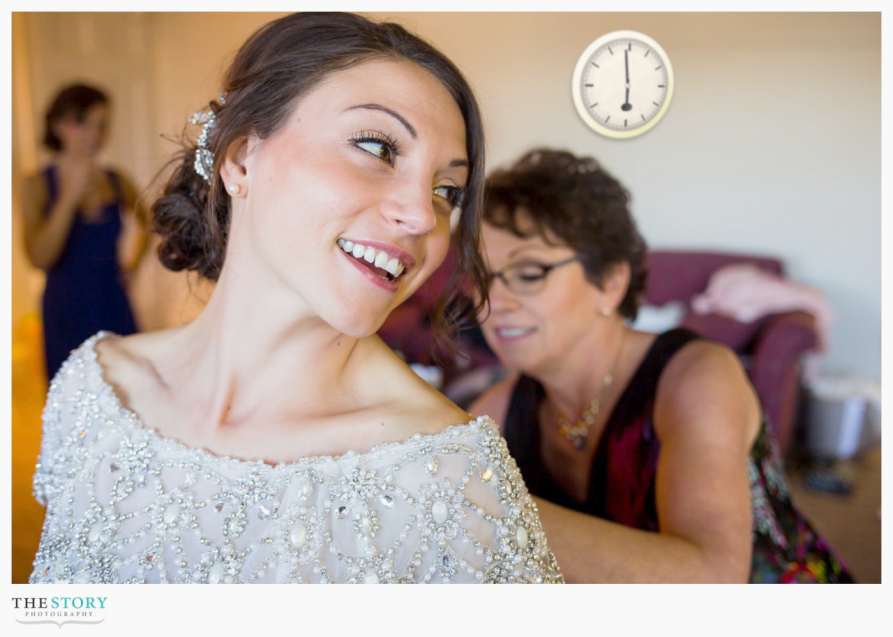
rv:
5.59
